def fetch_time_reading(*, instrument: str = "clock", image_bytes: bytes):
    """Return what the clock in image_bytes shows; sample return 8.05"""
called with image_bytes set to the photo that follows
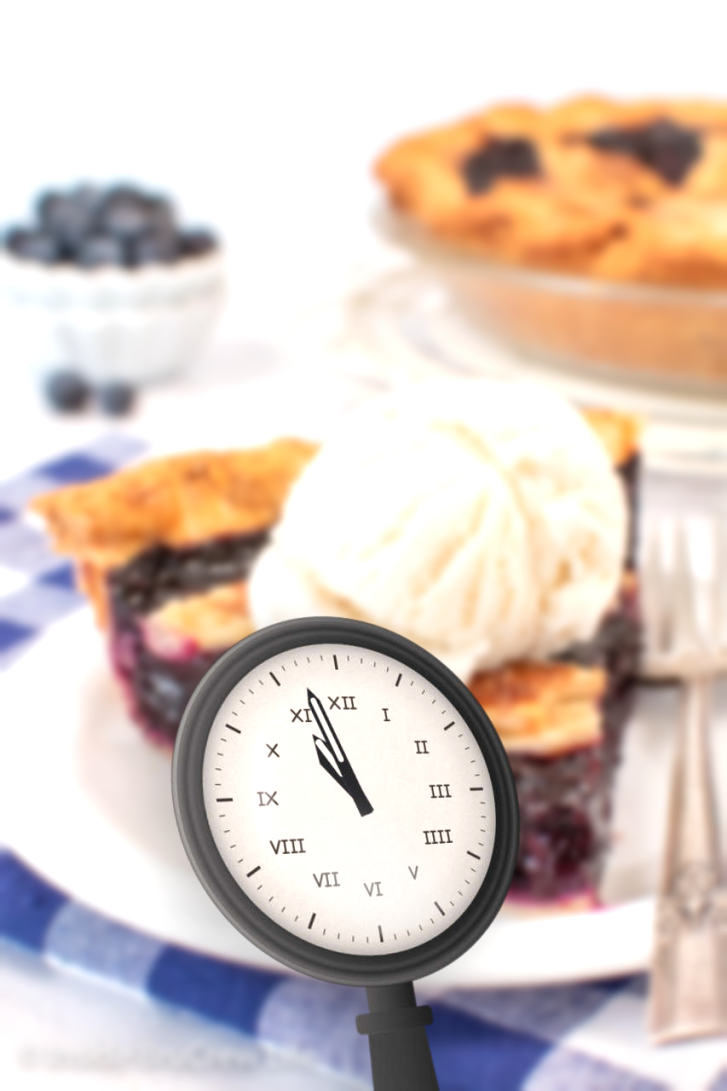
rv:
10.57
